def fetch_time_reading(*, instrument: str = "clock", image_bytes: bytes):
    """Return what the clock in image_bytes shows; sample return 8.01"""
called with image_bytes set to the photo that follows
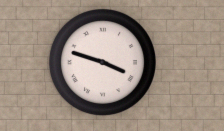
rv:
3.48
